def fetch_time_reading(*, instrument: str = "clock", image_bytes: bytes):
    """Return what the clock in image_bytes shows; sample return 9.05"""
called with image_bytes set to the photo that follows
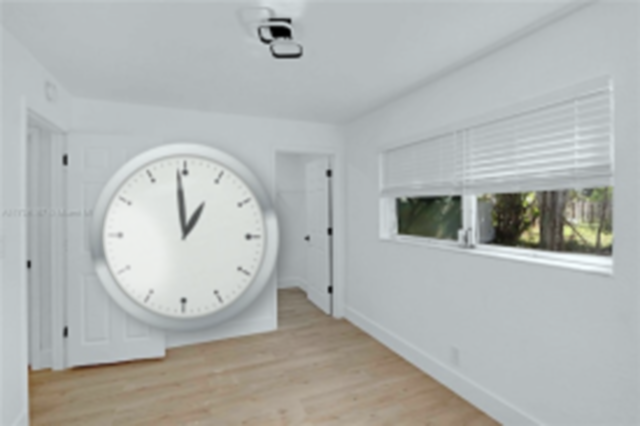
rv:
12.59
